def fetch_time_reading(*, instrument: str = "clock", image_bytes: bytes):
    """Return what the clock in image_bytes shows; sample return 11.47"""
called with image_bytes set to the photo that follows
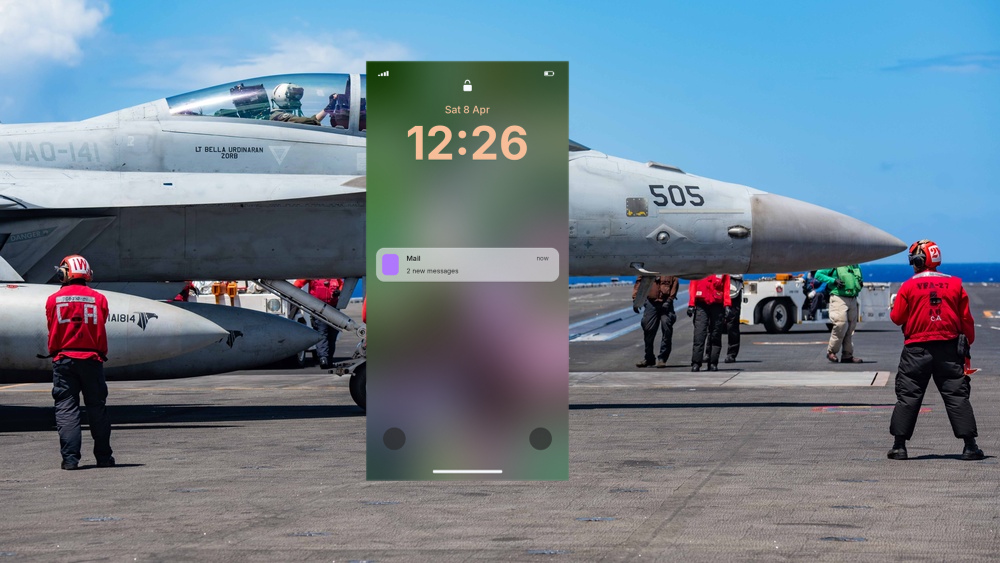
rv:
12.26
